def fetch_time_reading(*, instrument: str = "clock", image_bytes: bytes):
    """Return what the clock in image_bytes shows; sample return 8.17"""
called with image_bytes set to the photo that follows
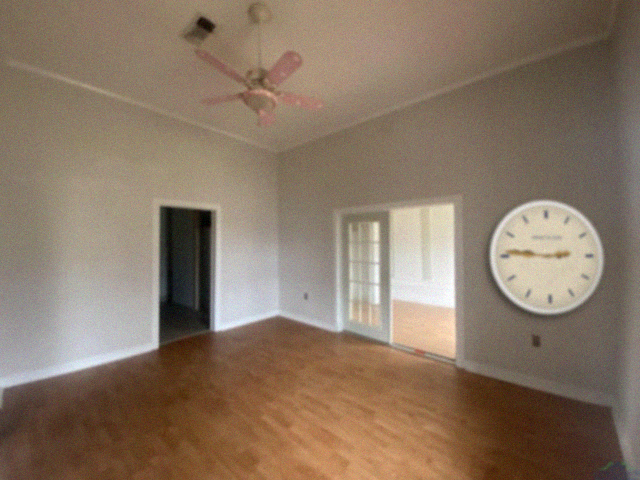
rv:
2.46
